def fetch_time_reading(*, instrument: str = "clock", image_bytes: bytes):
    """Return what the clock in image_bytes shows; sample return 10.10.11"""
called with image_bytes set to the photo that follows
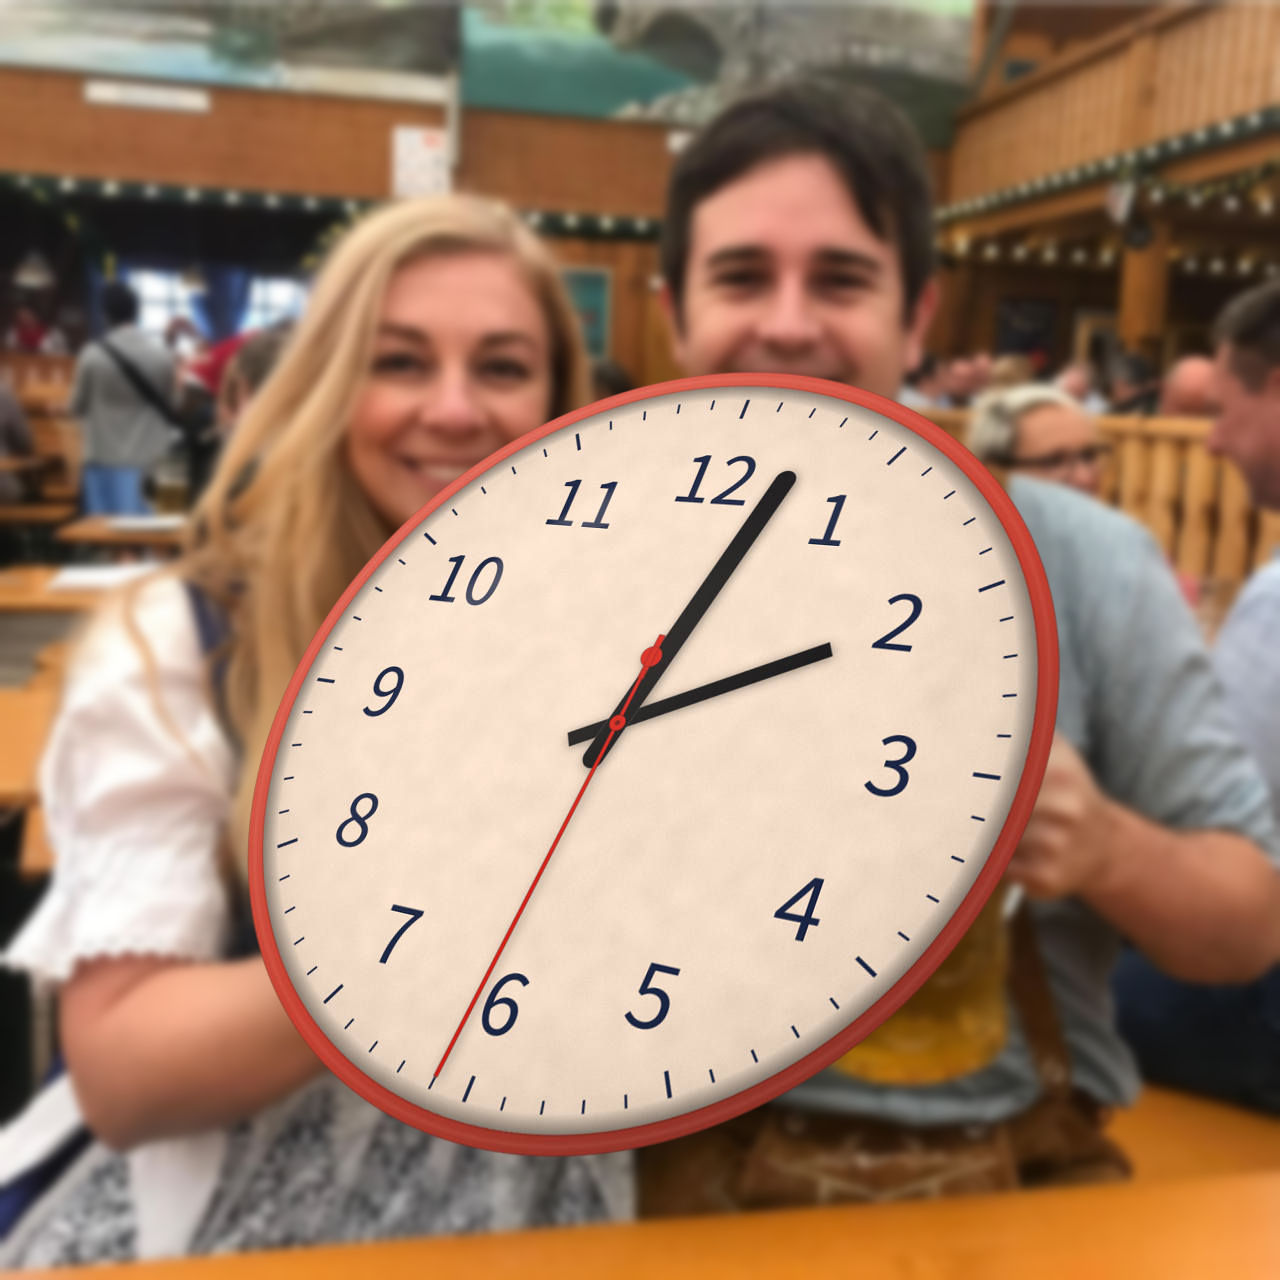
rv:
2.02.31
